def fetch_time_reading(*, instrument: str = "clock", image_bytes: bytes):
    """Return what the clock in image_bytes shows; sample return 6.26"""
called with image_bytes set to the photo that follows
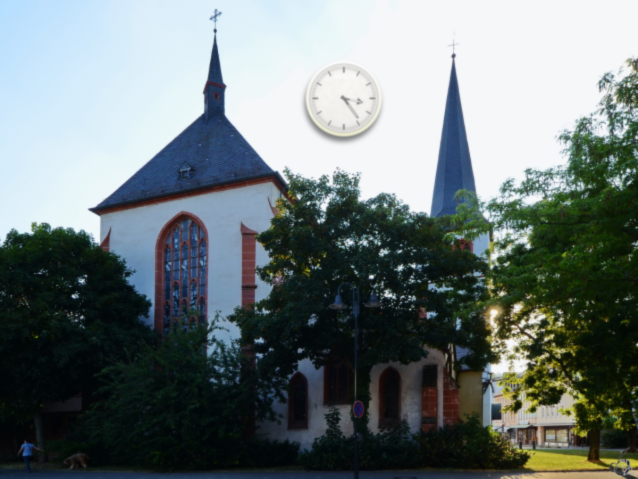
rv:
3.24
